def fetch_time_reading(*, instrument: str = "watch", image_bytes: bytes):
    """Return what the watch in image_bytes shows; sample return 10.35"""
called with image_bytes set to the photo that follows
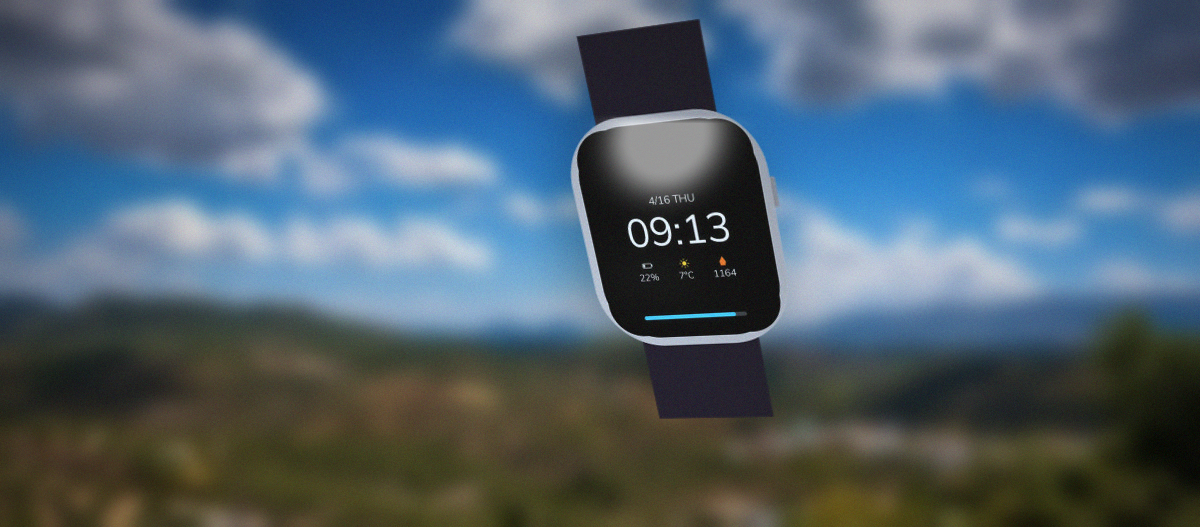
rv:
9.13
